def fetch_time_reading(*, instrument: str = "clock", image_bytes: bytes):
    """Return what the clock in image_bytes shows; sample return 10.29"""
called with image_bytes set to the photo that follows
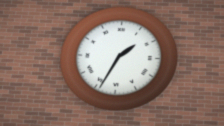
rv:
1.34
